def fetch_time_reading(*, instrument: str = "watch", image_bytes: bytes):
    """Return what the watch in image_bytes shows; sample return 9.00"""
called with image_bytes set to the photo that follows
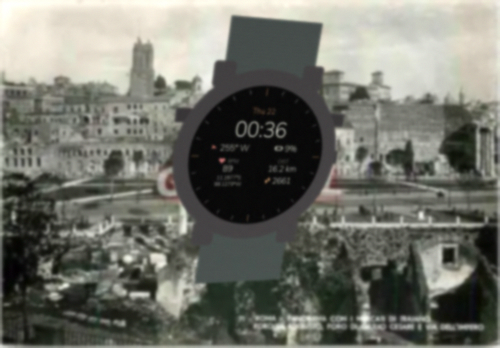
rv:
0.36
